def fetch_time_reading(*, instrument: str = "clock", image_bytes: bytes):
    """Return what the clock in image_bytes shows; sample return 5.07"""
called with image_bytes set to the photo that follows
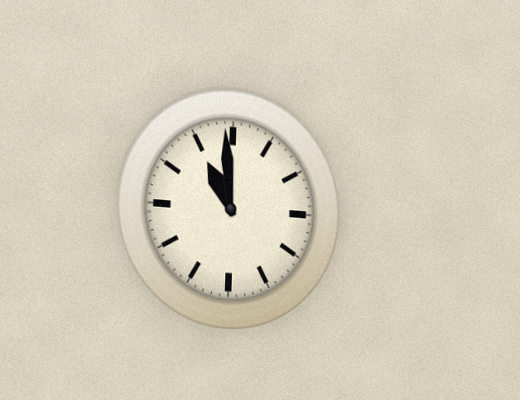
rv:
10.59
